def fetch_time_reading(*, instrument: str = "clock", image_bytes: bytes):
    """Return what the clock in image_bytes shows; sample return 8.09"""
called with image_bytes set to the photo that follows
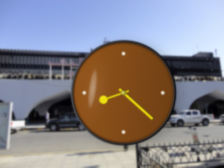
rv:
8.22
